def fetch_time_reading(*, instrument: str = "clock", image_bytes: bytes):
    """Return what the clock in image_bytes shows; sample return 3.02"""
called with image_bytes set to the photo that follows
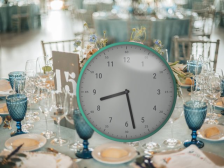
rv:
8.28
